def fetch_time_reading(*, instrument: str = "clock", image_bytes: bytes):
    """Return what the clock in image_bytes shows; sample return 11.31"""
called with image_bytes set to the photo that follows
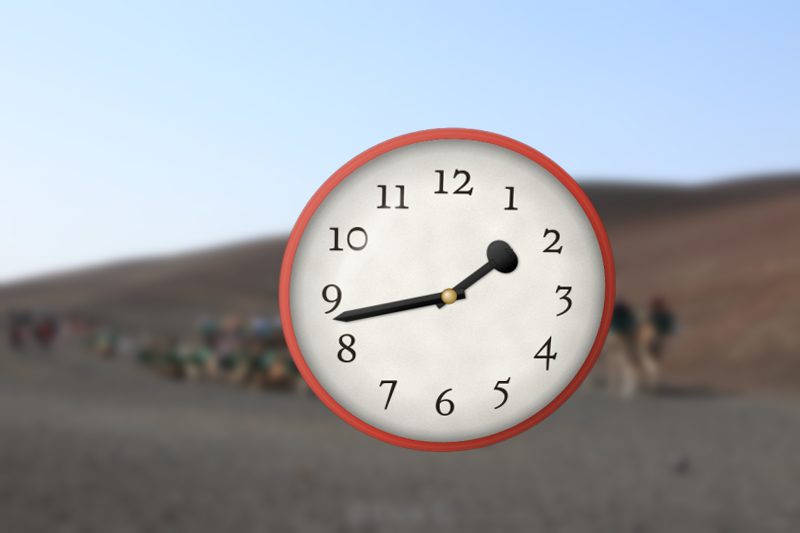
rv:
1.43
